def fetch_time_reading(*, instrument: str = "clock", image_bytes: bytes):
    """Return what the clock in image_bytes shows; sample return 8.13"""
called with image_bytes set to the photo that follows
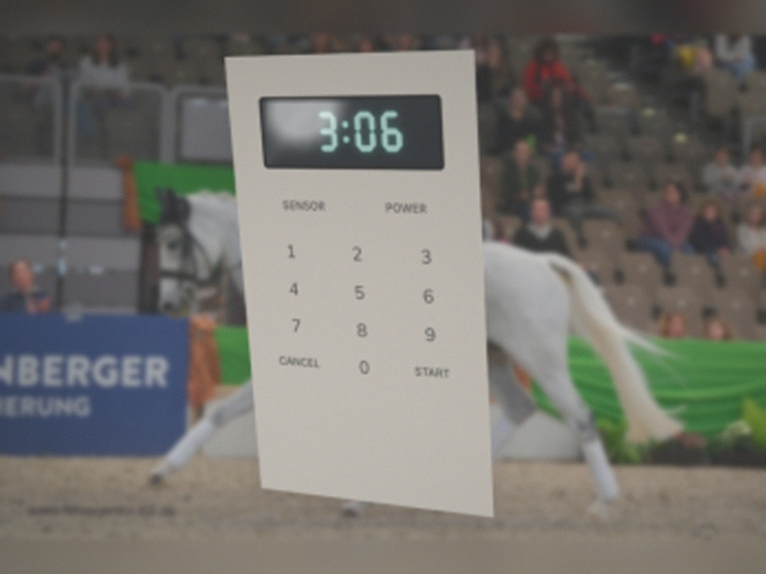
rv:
3.06
